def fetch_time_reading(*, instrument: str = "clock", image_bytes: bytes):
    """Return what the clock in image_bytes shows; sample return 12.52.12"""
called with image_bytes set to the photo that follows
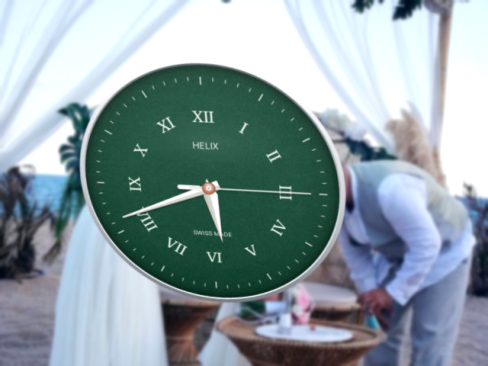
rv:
5.41.15
